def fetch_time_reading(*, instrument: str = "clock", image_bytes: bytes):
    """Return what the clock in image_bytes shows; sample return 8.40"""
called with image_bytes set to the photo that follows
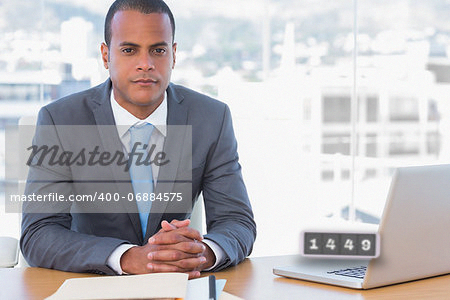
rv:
14.49
